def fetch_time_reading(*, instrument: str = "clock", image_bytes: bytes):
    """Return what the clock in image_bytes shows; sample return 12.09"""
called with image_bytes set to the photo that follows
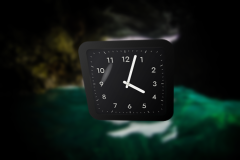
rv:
4.03
